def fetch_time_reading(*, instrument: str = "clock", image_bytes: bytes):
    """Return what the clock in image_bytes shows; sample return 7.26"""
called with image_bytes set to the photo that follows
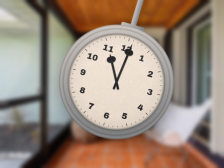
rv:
11.01
